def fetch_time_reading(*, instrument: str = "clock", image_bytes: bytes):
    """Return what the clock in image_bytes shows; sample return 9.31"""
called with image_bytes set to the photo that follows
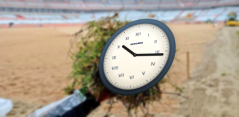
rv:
10.16
